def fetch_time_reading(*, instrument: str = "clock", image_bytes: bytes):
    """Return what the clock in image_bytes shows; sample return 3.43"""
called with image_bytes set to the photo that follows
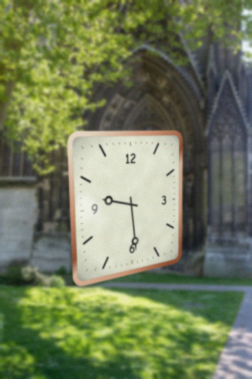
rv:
9.29
